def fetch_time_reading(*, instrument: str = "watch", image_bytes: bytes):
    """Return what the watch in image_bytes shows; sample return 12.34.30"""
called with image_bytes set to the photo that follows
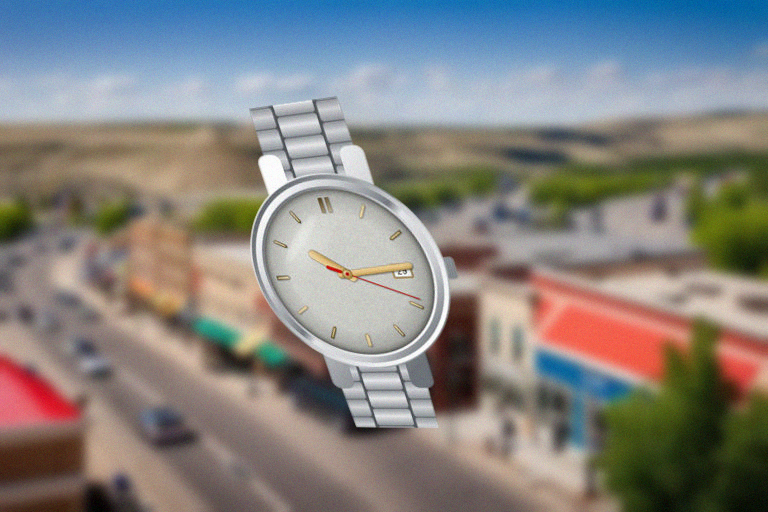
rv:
10.14.19
